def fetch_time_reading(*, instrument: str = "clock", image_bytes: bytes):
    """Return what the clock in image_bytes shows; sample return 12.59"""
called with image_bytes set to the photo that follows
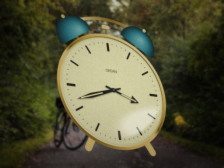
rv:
3.42
